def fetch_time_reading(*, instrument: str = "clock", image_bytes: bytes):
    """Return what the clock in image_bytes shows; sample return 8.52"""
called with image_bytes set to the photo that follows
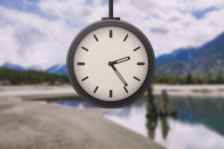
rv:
2.24
